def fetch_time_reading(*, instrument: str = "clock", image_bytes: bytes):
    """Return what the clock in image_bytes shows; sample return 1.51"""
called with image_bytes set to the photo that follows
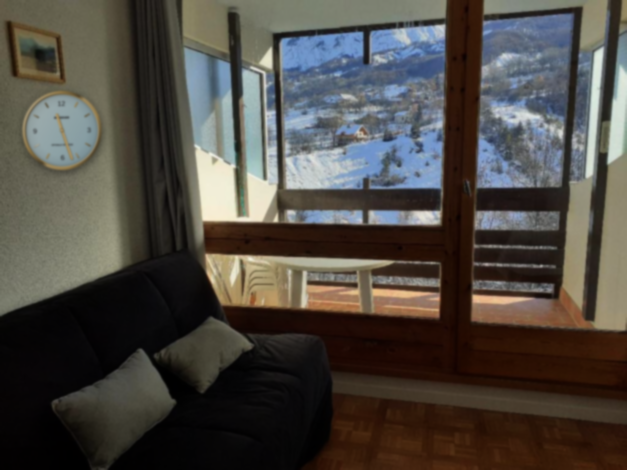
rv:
11.27
